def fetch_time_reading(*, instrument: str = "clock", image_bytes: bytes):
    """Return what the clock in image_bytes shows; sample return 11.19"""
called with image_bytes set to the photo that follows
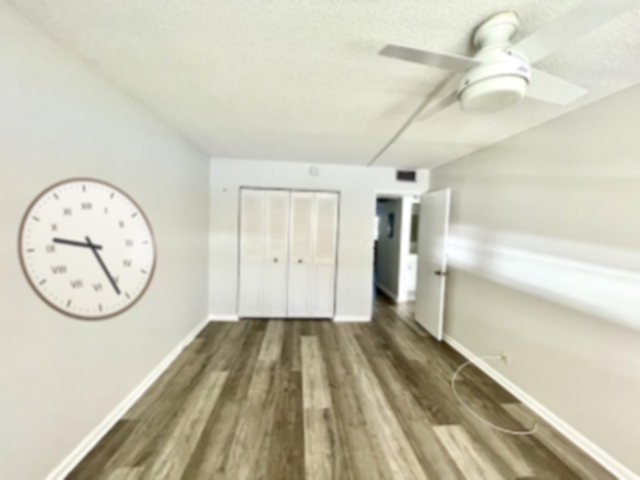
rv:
9.26
